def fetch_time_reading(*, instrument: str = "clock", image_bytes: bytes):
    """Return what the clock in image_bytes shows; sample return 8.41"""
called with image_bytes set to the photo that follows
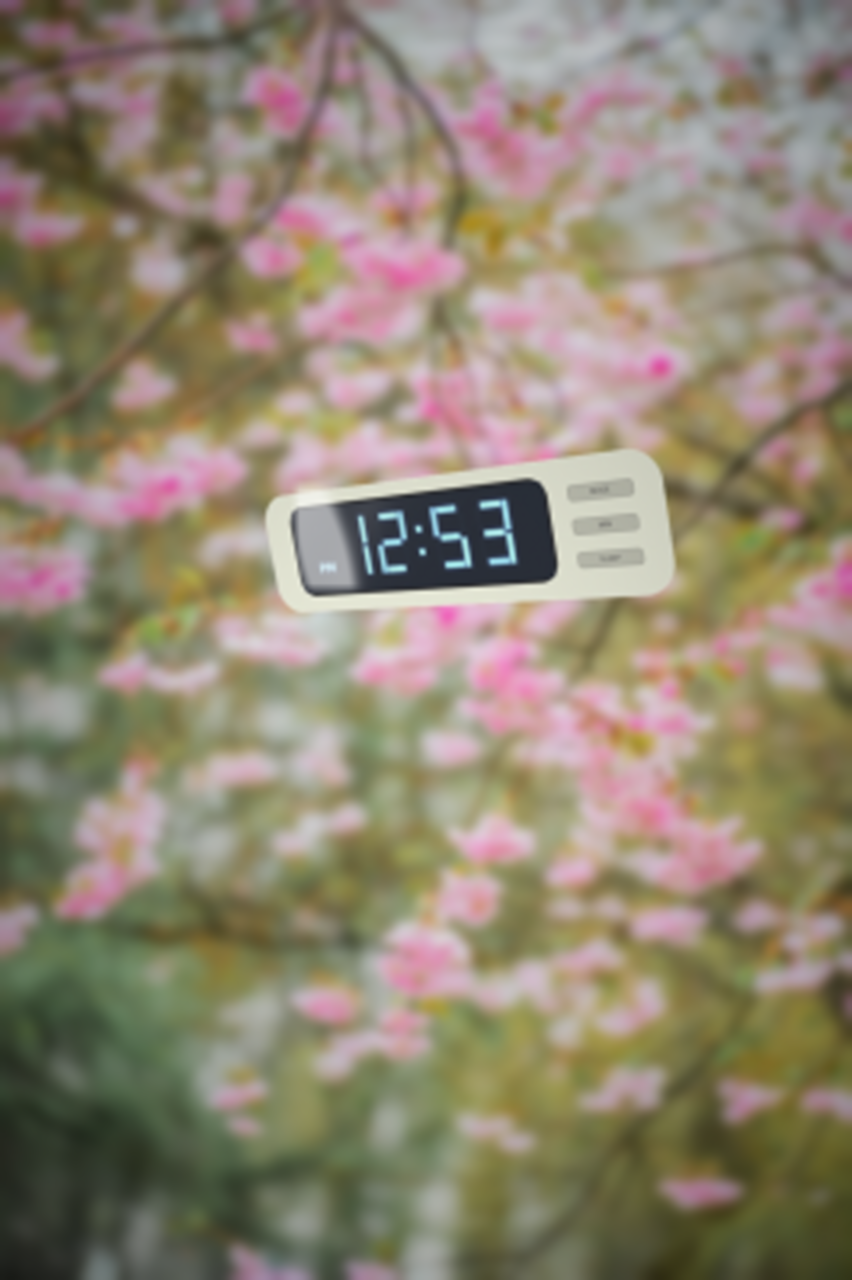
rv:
12.53
